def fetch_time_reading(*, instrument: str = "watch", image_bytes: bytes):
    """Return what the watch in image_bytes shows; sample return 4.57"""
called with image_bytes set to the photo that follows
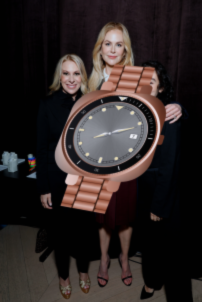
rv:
8.11
